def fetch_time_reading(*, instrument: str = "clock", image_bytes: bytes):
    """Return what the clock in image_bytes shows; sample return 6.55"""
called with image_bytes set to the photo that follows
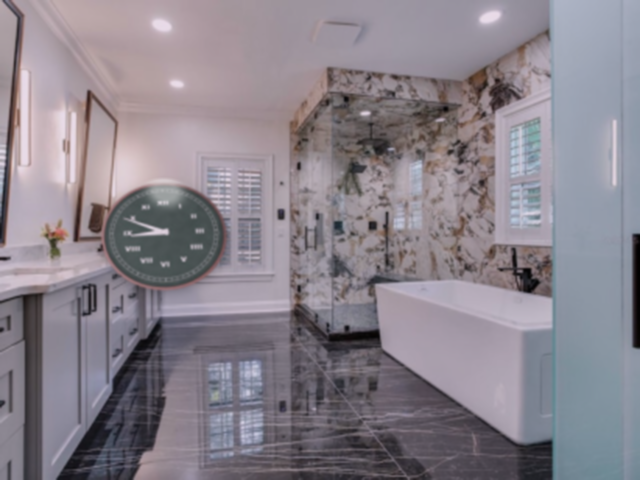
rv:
8.49
